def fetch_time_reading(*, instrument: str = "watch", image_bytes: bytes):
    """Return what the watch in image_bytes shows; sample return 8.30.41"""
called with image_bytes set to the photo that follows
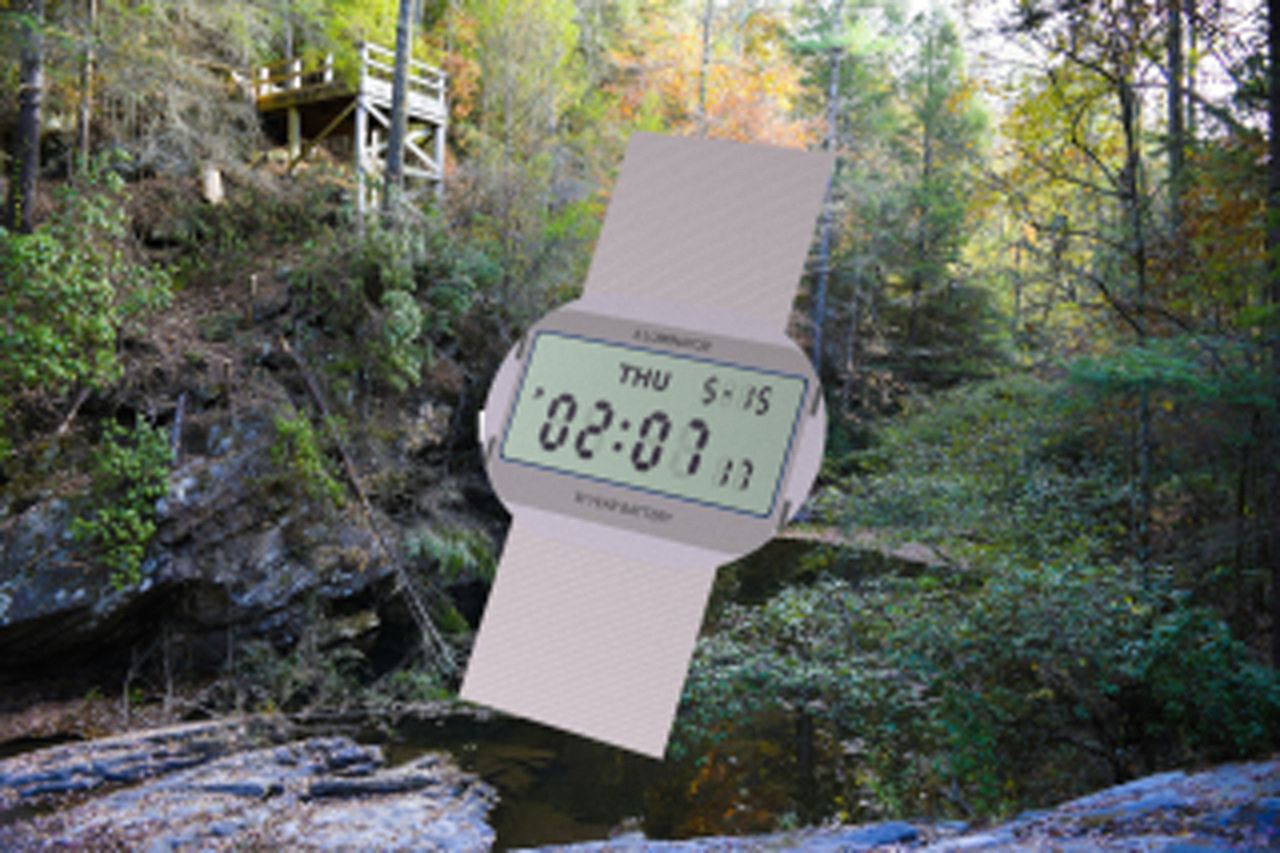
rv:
2.07.17
